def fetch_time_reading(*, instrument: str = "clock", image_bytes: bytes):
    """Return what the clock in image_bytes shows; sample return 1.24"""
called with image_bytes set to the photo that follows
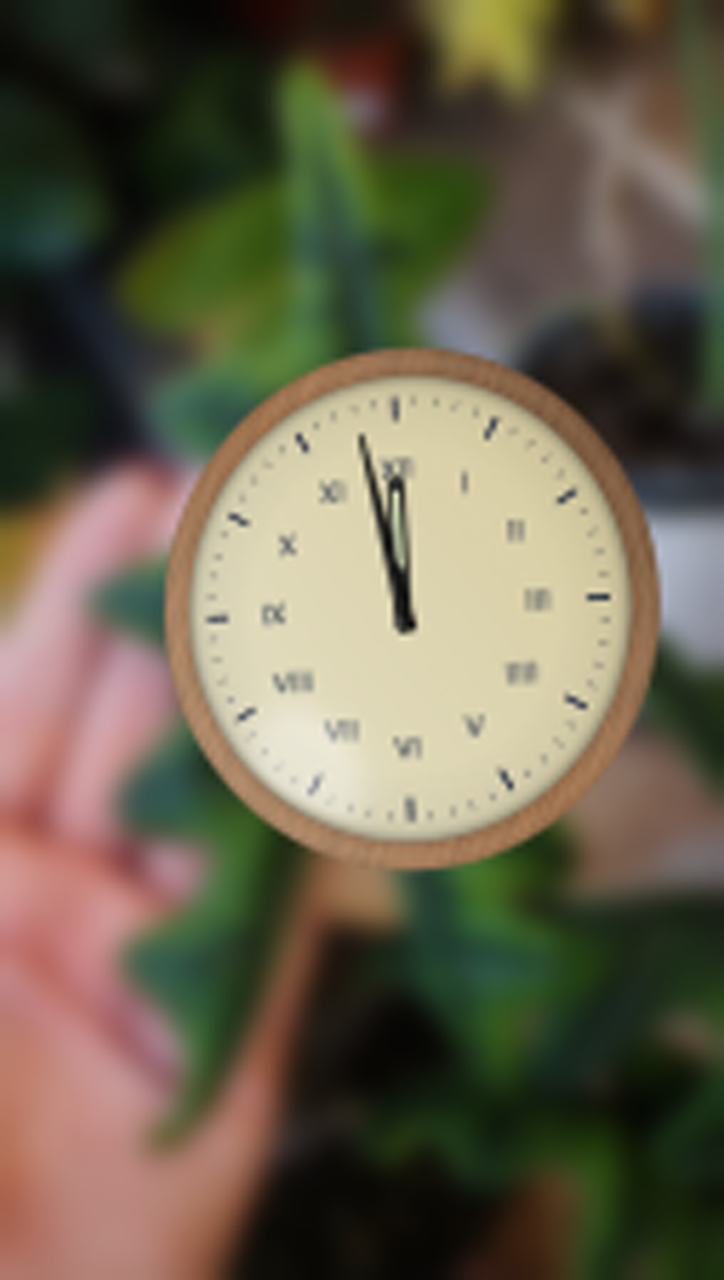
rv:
11.58
